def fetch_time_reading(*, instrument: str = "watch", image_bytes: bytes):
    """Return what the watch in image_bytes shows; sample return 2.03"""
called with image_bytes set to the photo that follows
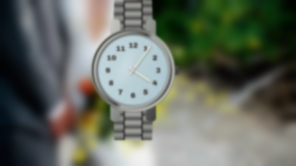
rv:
4.06
